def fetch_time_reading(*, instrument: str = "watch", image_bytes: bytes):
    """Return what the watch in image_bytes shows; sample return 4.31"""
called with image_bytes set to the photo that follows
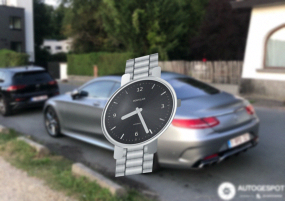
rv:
8.26
